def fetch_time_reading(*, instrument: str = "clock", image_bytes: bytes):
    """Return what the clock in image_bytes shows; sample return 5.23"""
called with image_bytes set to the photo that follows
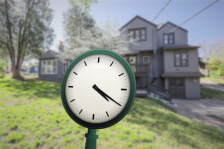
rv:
4.20
